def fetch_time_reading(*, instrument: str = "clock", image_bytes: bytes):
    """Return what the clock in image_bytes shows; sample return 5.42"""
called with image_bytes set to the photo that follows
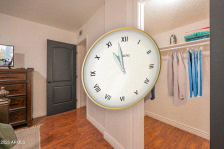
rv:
10.58
